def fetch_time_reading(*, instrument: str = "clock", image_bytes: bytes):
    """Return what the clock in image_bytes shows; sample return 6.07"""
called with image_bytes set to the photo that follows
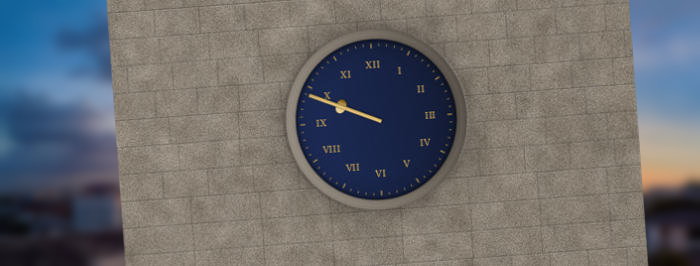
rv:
9.49
